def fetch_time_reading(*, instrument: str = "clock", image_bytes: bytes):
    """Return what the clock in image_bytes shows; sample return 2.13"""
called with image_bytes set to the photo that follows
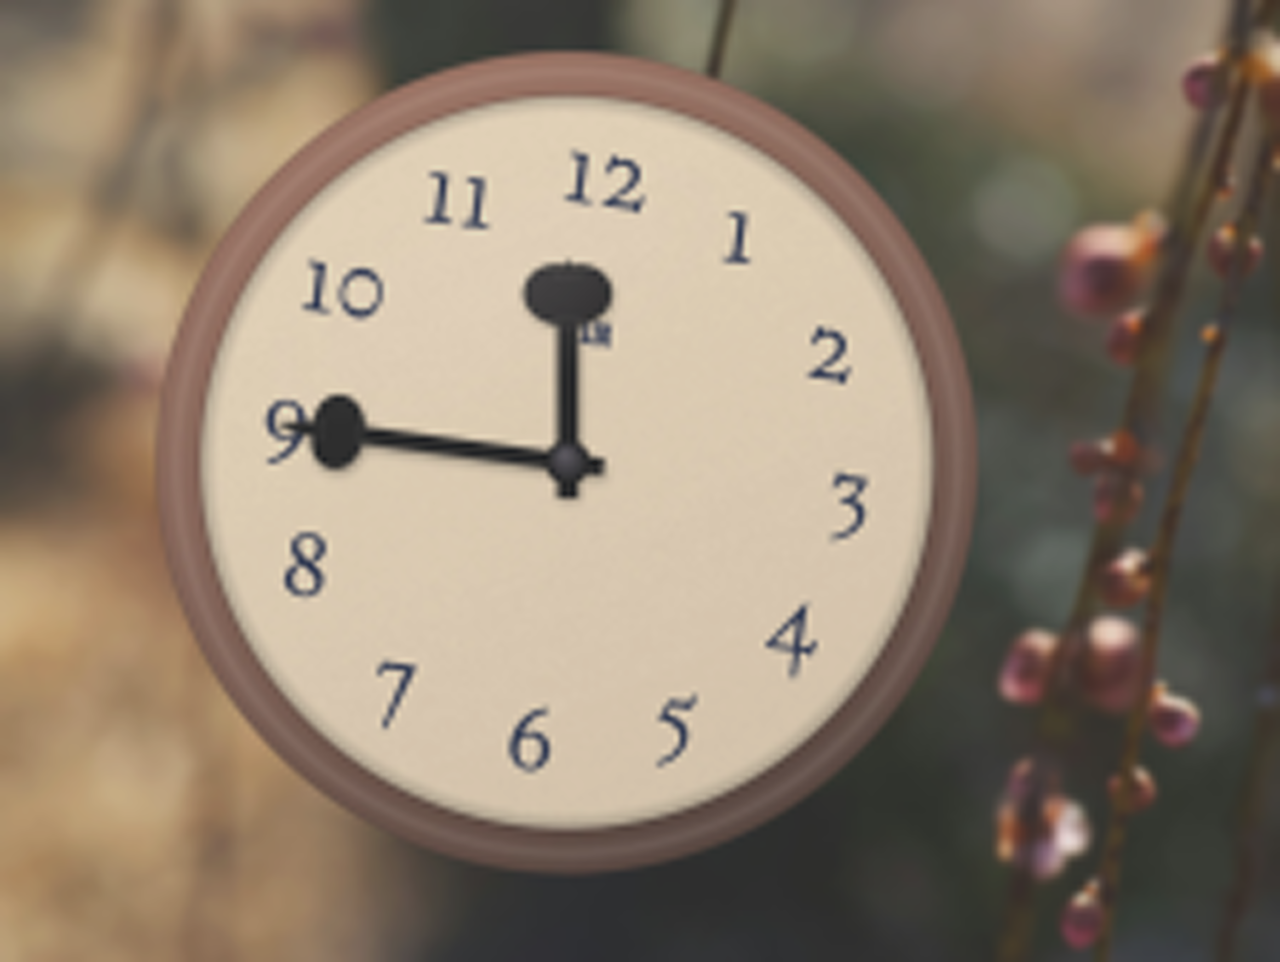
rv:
11.45
